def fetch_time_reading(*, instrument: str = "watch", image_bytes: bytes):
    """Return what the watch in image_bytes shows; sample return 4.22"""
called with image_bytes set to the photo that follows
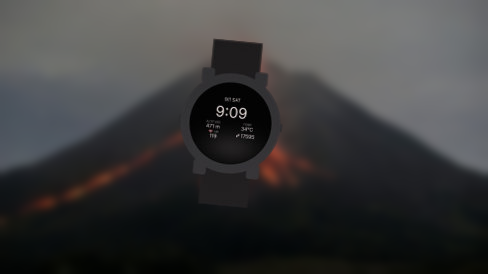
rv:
9.09
